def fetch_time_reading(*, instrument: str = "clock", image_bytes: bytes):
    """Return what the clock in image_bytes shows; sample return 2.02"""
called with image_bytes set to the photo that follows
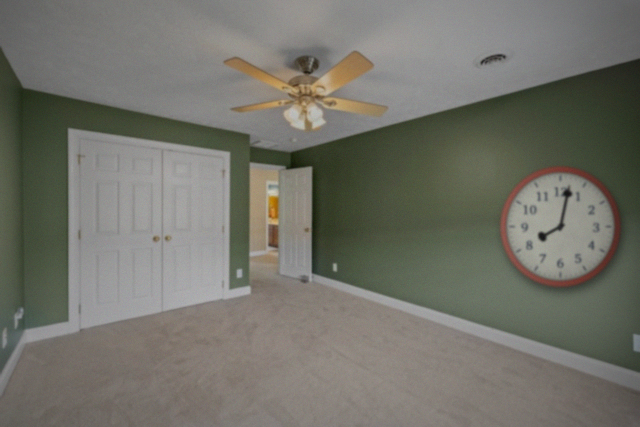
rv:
8.02
